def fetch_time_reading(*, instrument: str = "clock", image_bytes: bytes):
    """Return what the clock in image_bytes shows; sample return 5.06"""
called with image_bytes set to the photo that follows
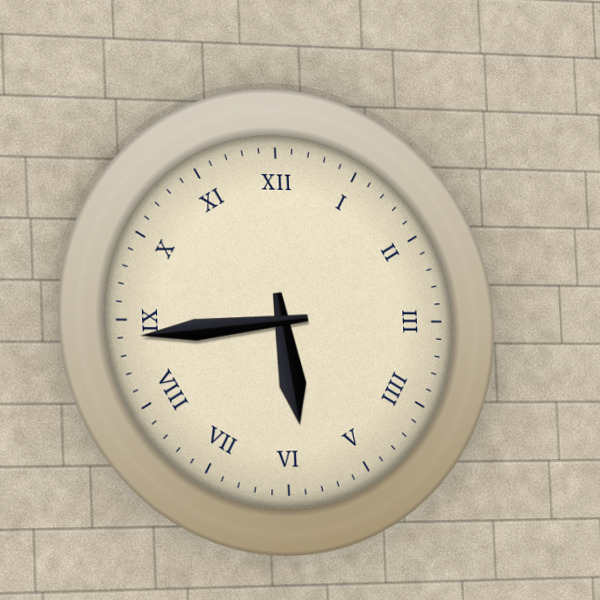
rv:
5.44
